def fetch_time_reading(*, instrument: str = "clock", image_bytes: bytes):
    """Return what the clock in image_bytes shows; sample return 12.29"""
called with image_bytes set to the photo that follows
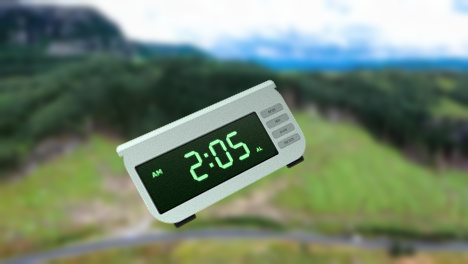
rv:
2.05
